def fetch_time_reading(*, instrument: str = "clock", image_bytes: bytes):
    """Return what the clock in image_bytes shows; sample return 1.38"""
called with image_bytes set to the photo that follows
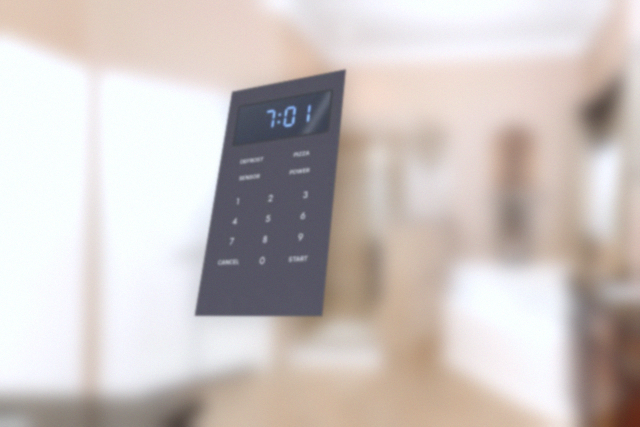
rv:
7.01
